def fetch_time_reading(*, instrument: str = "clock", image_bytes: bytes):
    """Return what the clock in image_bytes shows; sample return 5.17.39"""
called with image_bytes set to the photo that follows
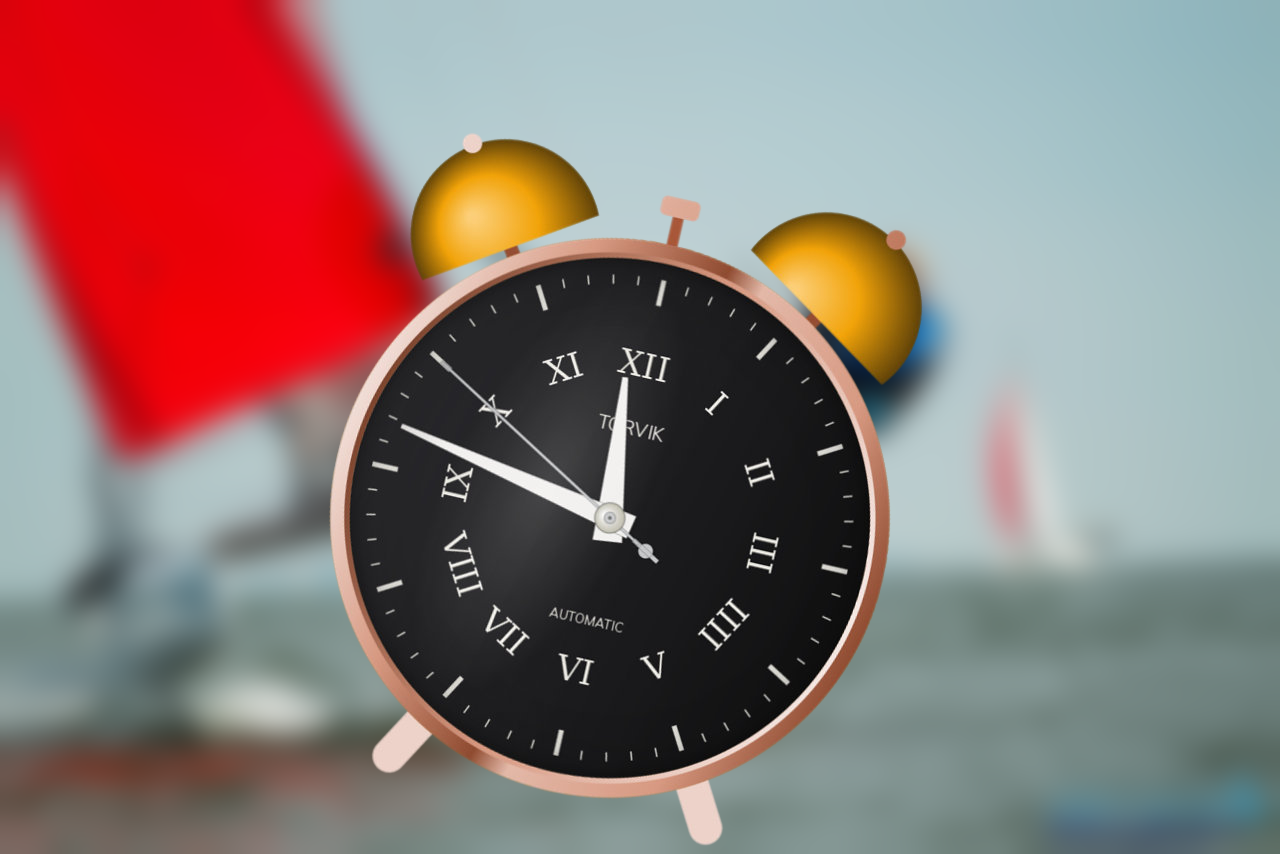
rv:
11.46.50
